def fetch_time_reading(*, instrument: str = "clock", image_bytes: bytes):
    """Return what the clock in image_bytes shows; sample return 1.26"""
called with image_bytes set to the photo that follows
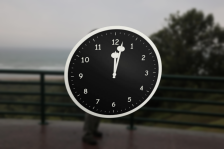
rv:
12.02
